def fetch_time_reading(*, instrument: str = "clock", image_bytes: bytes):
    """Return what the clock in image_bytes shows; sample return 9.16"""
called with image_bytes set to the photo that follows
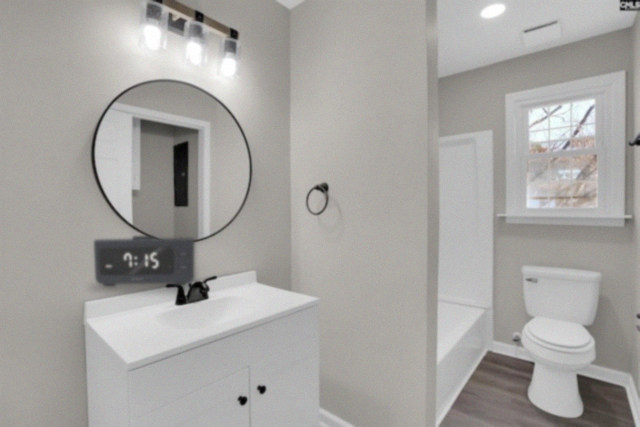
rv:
7.15
